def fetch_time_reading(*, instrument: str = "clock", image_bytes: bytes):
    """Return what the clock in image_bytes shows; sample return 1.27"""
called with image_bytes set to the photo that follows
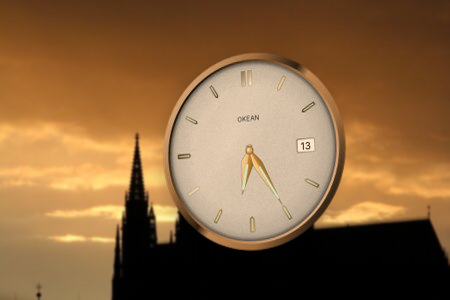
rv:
6.25
